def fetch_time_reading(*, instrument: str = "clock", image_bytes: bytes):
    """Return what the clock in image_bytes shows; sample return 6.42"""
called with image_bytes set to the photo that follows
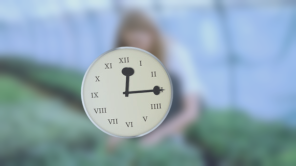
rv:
12.15
